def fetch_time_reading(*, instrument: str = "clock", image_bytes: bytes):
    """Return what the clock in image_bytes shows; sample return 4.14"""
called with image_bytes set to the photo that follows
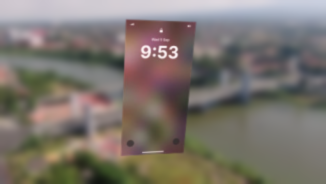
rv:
9.53
